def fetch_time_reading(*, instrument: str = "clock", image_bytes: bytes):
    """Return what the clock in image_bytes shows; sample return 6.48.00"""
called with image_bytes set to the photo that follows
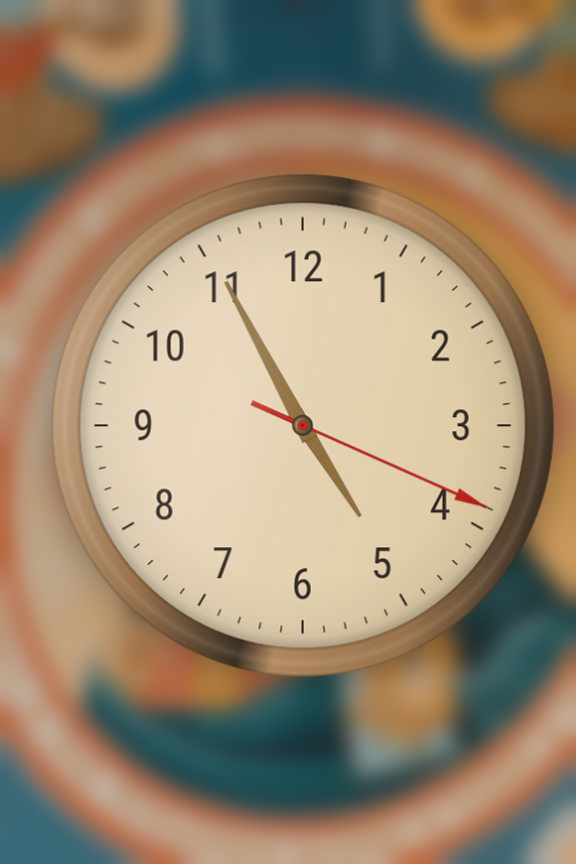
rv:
4.55.19
